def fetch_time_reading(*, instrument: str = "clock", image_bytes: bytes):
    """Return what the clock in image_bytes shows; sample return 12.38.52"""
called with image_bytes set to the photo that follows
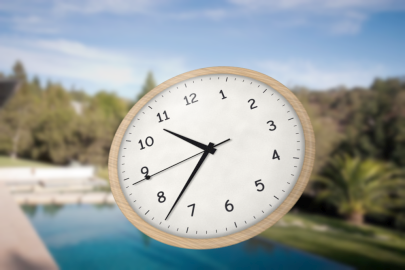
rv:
10.37.44
